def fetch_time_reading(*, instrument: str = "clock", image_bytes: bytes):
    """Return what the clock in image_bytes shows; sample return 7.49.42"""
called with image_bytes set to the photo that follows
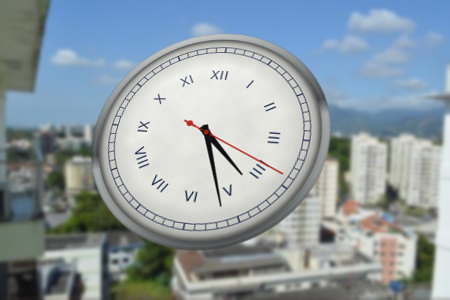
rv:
4.26.19
